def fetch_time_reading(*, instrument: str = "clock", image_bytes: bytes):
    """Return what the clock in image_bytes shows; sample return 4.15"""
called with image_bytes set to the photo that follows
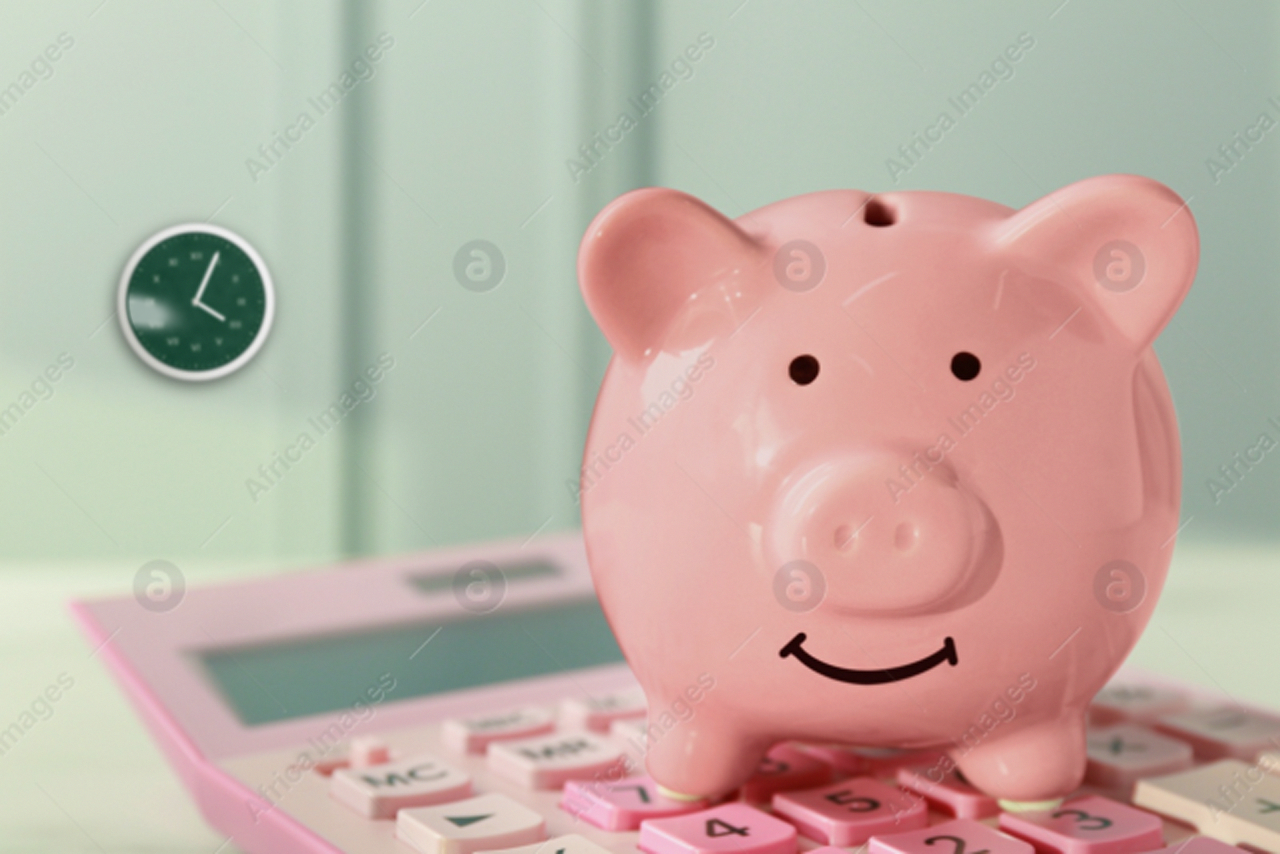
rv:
4.04
